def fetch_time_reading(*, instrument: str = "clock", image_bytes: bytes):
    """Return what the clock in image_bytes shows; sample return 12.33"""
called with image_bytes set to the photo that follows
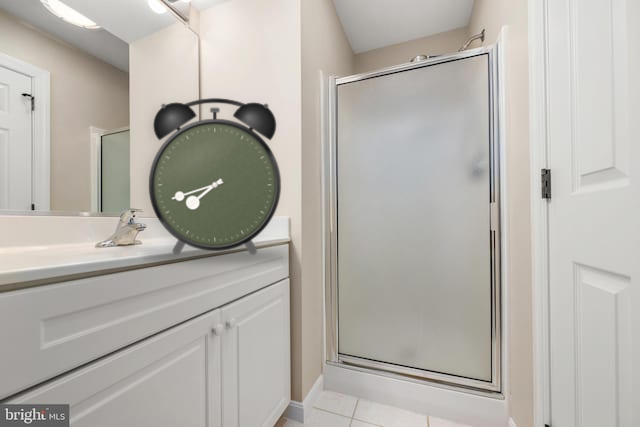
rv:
7.42
